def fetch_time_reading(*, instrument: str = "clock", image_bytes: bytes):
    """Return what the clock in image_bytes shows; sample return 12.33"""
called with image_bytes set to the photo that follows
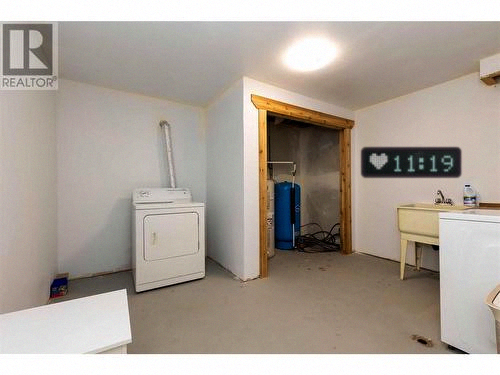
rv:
11.19
